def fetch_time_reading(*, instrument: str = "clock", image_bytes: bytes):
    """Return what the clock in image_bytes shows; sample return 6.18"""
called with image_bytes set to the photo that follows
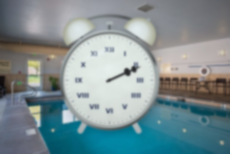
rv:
2.11
